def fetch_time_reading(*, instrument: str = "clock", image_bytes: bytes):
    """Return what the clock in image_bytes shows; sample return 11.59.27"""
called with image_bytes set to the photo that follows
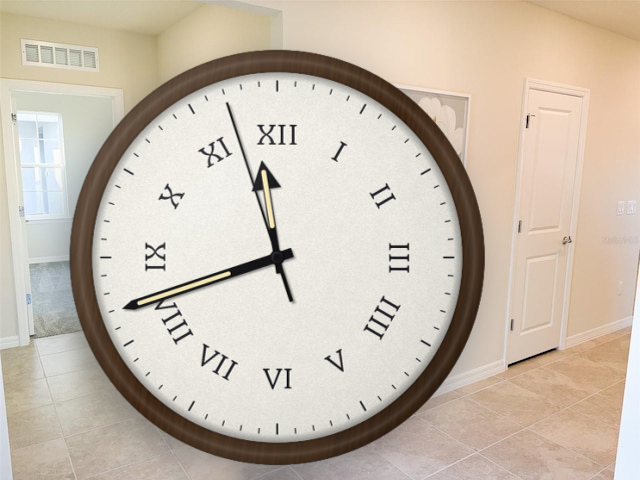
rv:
11.41.57
